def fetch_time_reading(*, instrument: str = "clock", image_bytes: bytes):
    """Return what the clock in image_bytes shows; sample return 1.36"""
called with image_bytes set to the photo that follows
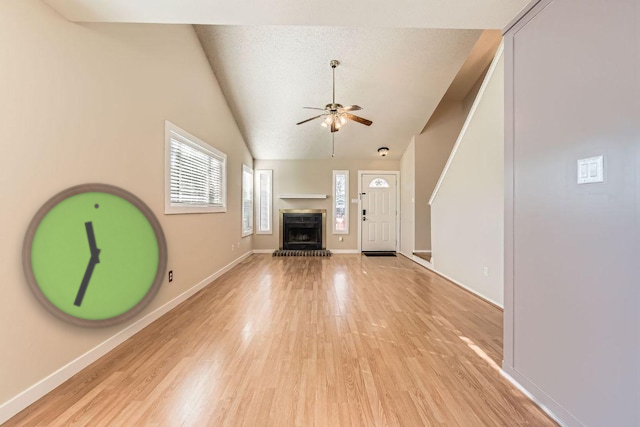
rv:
11.33
